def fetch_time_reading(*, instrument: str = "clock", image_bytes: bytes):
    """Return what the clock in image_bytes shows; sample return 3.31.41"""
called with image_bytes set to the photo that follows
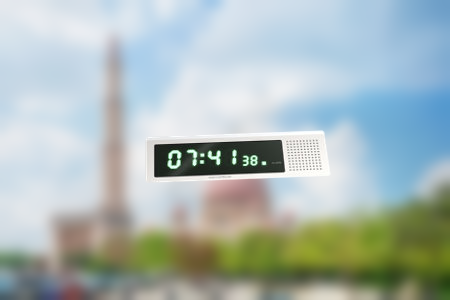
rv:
7.41.38
